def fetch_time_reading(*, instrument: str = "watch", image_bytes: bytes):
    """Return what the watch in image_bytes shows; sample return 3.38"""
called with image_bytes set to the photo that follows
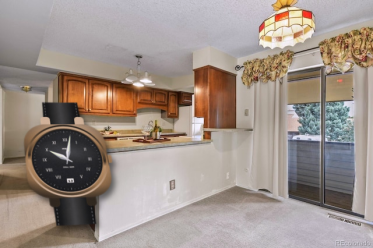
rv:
10.02
